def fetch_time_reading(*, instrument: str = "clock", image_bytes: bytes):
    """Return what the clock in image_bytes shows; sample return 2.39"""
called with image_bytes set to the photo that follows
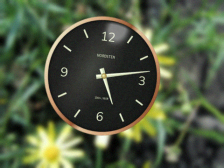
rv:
5.13
